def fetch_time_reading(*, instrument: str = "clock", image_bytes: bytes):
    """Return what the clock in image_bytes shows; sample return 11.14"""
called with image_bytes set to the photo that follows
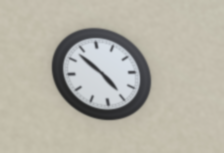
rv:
4.53
